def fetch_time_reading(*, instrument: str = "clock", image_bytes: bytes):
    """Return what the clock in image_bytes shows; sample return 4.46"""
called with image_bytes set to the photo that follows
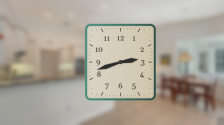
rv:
2.42
